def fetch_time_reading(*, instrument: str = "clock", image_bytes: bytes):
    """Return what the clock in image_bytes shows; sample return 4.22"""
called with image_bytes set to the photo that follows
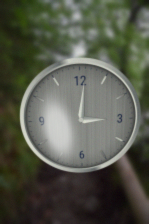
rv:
3.01
